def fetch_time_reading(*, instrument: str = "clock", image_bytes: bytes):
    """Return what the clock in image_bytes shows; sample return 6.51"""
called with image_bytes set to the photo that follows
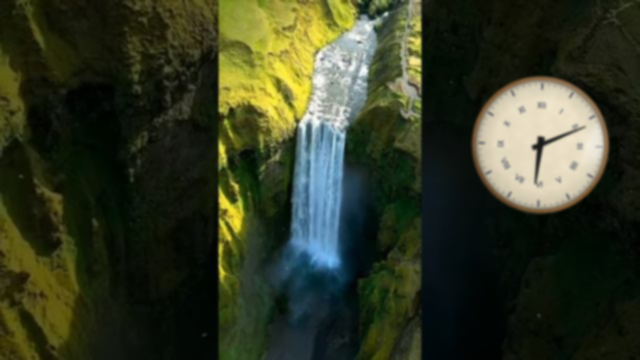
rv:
6.11
